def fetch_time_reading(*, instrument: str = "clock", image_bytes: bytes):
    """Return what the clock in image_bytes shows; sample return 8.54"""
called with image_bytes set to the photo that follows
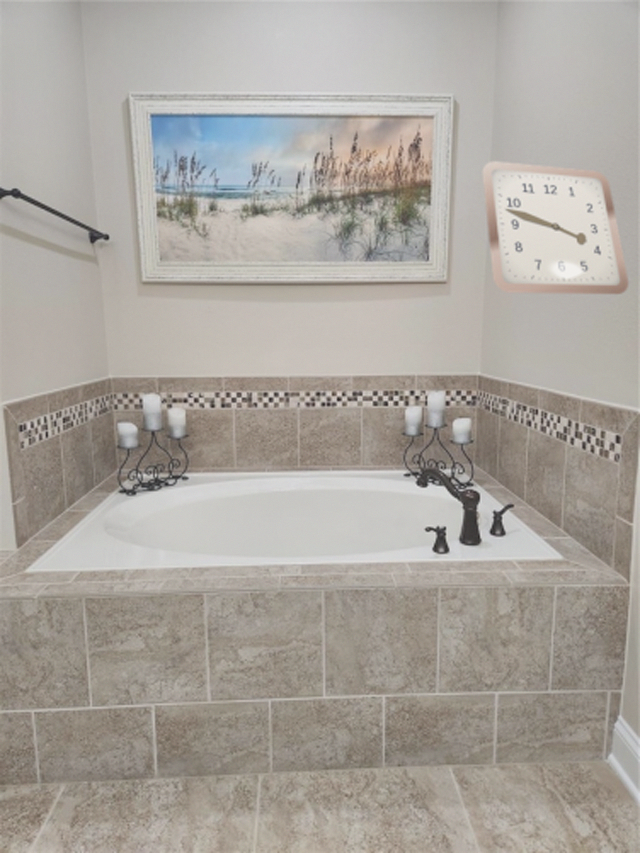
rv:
3.48
